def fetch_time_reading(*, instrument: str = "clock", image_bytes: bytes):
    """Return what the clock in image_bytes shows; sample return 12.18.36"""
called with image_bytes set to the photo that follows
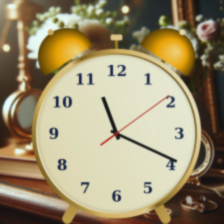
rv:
11.19.09
